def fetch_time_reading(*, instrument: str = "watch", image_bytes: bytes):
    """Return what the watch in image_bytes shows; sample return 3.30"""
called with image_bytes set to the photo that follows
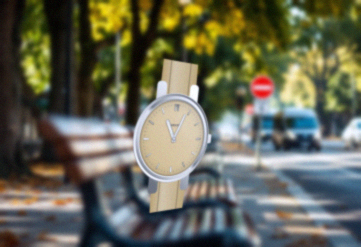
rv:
11.04
